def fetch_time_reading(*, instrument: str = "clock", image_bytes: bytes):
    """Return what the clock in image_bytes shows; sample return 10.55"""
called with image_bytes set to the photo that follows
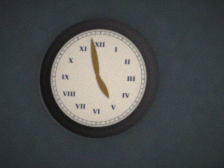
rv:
4.58
